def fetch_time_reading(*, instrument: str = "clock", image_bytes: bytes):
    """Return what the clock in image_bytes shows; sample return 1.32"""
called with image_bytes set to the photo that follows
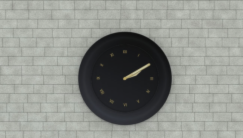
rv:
2.10
